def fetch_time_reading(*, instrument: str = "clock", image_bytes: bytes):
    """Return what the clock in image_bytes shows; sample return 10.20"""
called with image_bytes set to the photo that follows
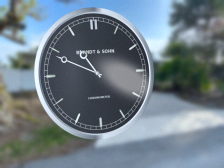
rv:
10.49
